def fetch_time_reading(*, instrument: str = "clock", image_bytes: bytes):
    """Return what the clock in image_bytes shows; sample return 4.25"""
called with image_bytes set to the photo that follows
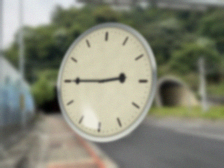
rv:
2.45
